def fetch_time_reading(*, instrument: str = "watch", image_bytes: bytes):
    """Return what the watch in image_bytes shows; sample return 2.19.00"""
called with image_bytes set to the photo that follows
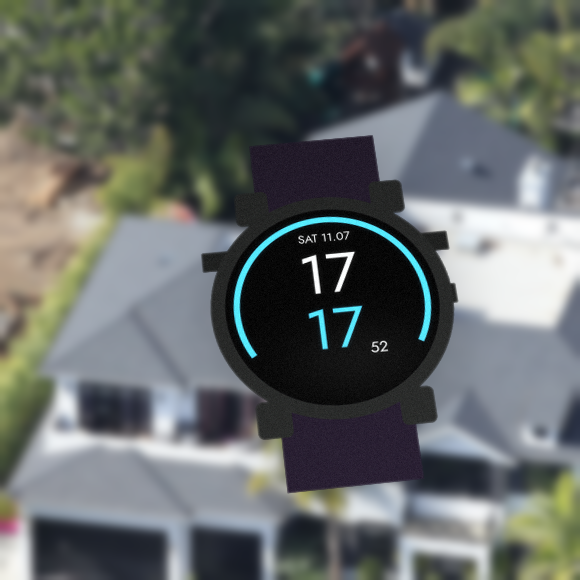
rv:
17.17.52
